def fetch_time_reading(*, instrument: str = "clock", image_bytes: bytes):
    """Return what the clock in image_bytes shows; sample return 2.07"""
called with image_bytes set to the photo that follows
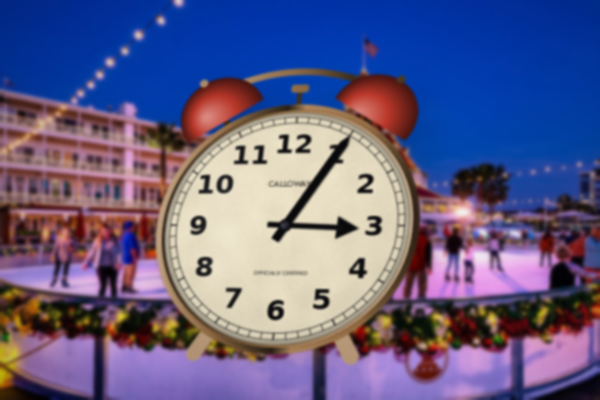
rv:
3.05
